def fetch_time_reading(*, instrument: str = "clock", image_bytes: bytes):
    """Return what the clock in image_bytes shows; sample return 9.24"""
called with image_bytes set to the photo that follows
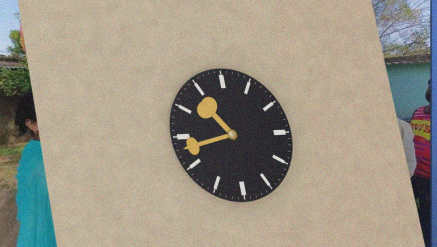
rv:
10.43
